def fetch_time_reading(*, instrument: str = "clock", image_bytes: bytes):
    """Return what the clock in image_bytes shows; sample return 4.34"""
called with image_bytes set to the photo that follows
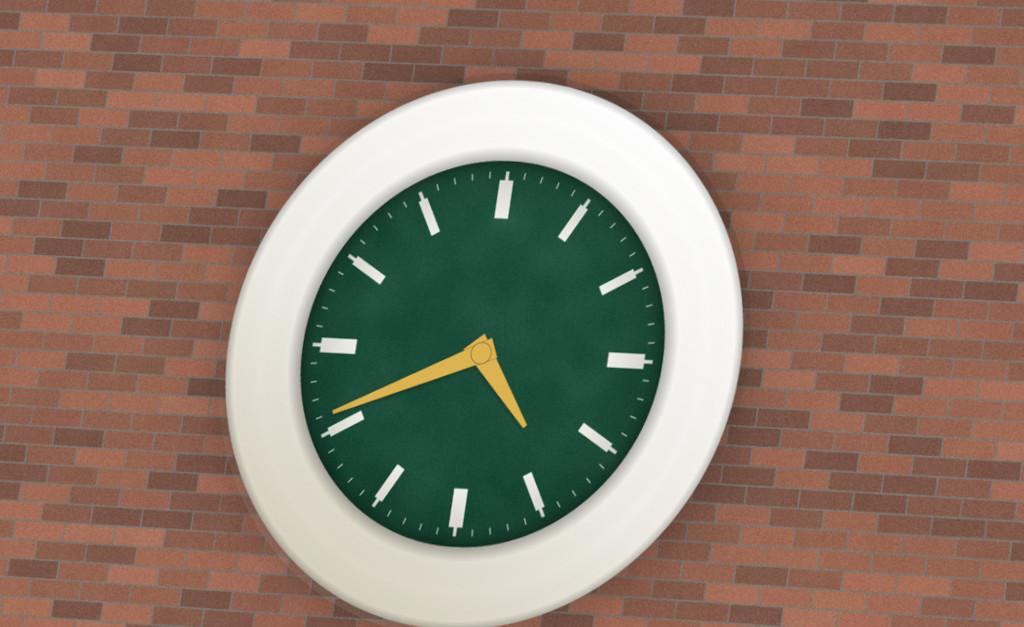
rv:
4.41
